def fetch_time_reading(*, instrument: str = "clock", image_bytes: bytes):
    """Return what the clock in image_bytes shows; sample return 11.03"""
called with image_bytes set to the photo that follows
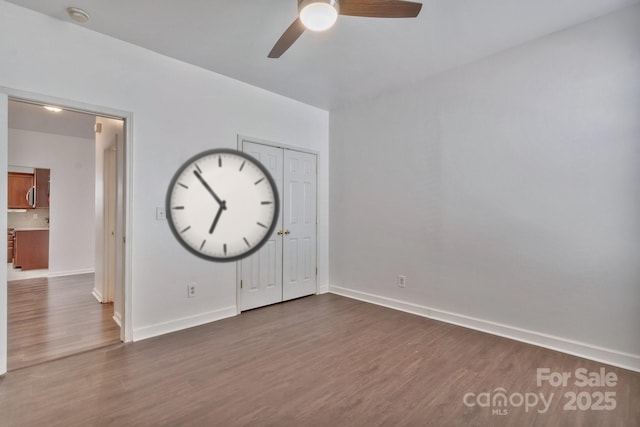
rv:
6.54
